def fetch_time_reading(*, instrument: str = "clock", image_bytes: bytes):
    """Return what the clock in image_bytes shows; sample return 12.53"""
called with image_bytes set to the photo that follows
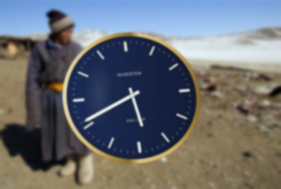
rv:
5.41
